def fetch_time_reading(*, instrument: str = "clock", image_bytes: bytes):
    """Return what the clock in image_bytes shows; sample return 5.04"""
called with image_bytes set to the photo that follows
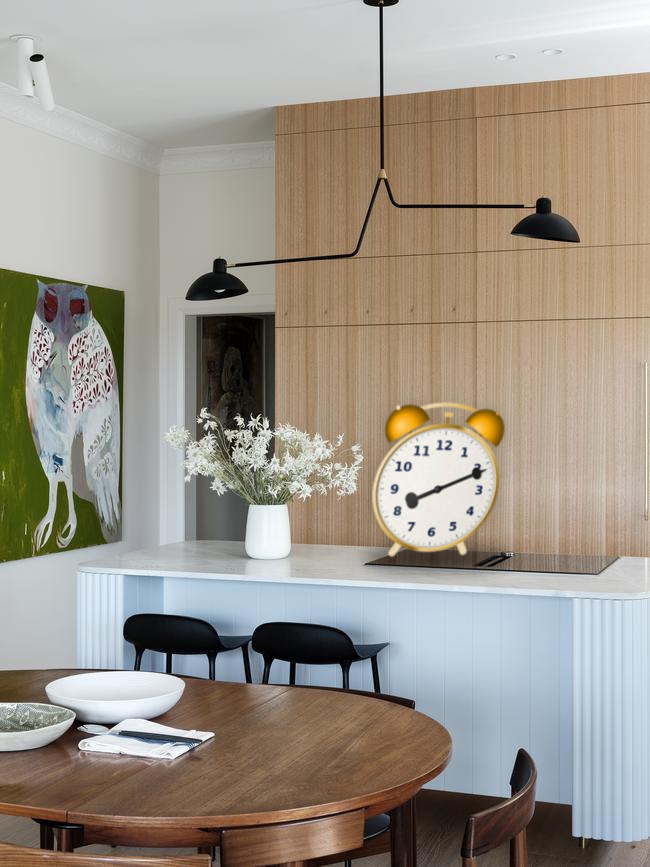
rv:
8.11
